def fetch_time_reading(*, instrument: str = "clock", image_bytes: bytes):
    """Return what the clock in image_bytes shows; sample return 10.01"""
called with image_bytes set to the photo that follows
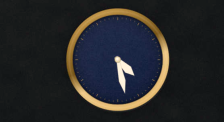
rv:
4.28
